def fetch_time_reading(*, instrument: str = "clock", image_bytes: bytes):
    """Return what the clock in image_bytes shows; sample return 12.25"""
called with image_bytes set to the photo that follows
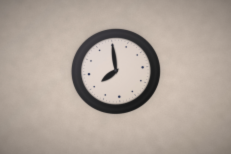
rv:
8.00
